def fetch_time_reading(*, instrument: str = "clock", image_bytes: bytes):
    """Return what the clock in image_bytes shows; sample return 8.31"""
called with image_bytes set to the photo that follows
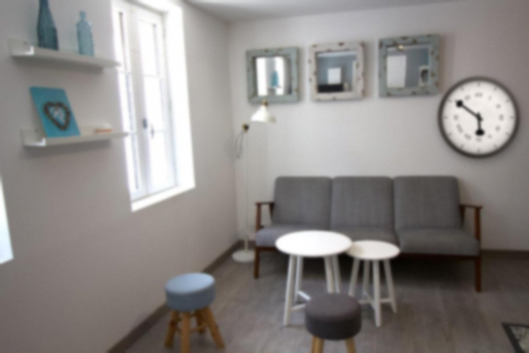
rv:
5.51
